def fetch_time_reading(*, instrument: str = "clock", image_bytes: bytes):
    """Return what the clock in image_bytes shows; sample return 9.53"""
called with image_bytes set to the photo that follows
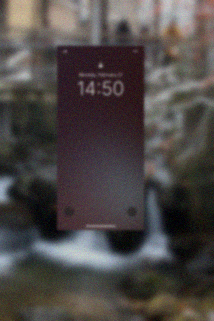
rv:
14.50
